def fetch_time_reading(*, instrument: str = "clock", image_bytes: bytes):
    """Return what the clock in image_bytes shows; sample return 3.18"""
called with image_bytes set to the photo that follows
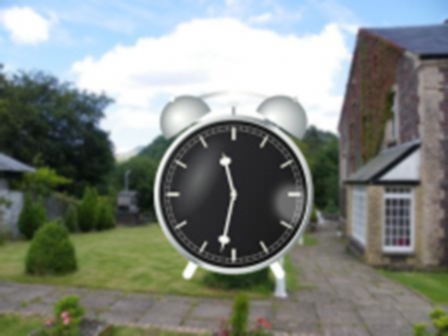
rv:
11.32
